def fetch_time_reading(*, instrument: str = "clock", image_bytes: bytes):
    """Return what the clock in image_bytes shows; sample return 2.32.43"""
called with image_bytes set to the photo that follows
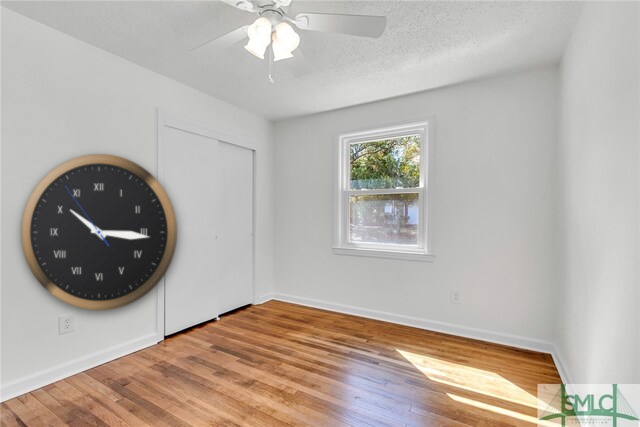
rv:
10.15.54
